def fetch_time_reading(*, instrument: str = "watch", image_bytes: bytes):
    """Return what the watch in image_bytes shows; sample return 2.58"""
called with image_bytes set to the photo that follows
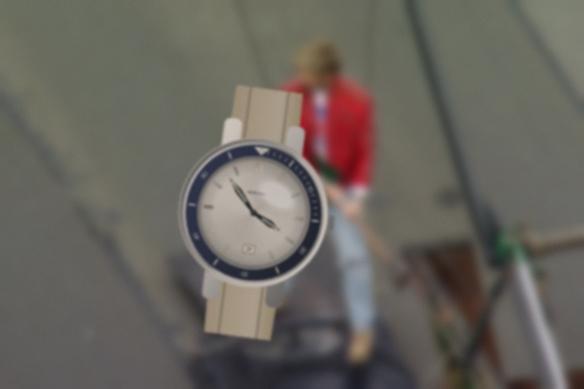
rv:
3.53
